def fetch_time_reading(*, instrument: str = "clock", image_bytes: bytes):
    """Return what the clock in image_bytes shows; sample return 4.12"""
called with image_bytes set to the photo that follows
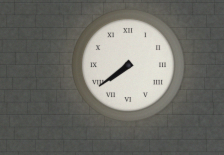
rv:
7.39
